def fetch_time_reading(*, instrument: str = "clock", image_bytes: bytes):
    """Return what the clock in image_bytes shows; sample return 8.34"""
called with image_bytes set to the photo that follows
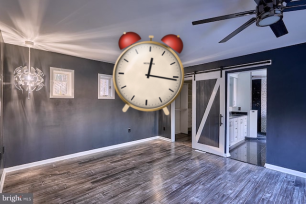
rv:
12.16
